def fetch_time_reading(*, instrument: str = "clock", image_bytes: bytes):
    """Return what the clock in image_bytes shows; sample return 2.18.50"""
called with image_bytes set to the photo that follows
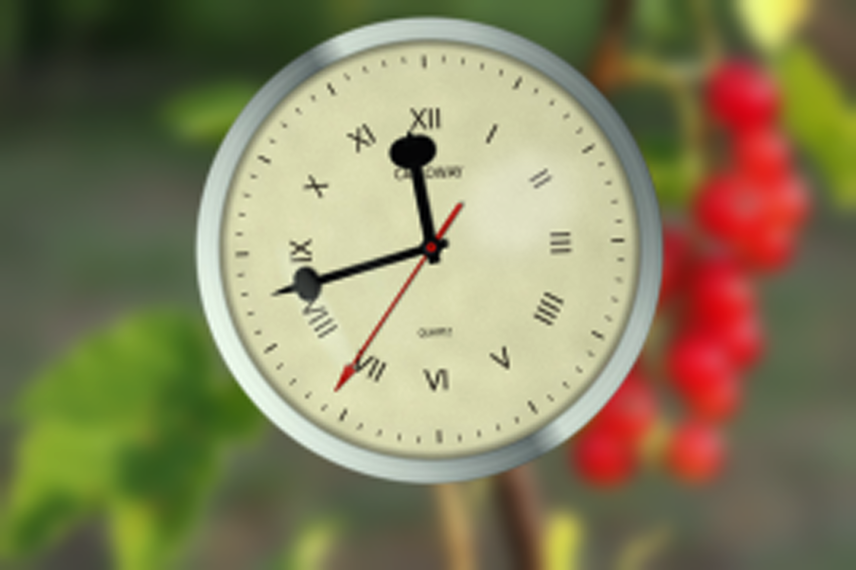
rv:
11.42.36
